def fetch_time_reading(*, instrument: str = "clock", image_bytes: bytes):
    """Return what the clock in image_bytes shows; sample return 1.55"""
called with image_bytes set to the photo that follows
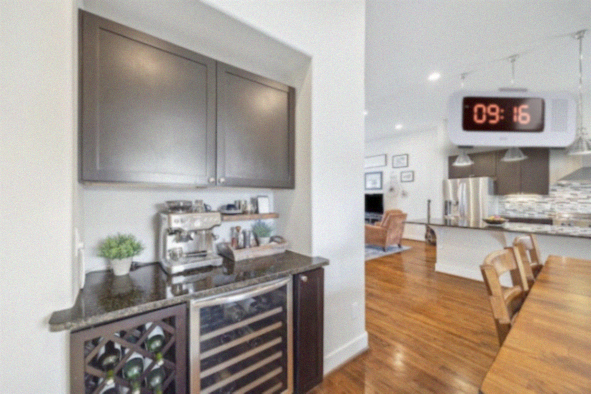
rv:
9.16
